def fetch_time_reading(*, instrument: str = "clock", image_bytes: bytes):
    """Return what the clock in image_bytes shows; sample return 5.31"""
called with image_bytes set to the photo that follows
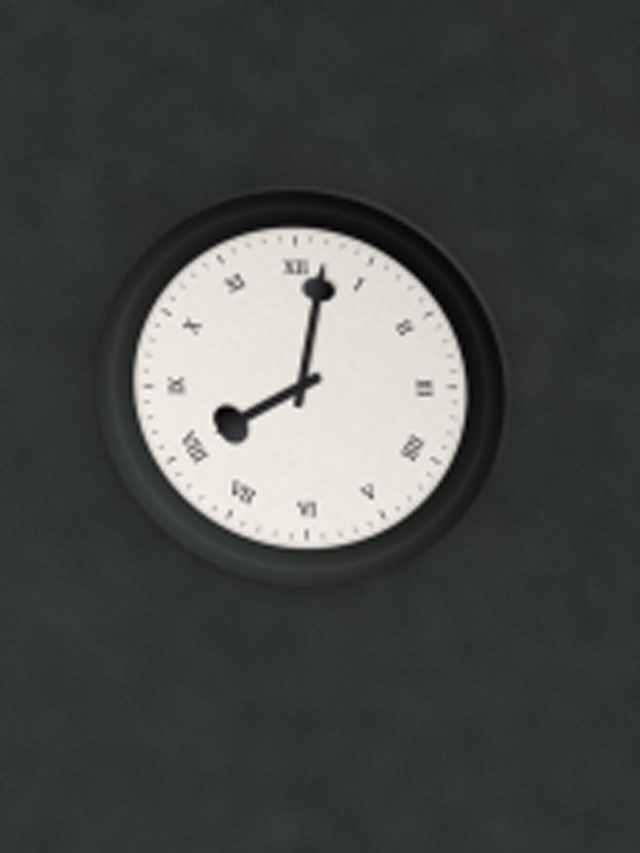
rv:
8.02
